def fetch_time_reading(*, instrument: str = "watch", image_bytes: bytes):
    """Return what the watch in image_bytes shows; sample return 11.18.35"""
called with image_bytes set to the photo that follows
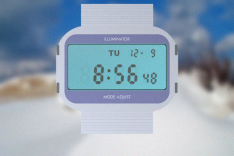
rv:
8.56.48
